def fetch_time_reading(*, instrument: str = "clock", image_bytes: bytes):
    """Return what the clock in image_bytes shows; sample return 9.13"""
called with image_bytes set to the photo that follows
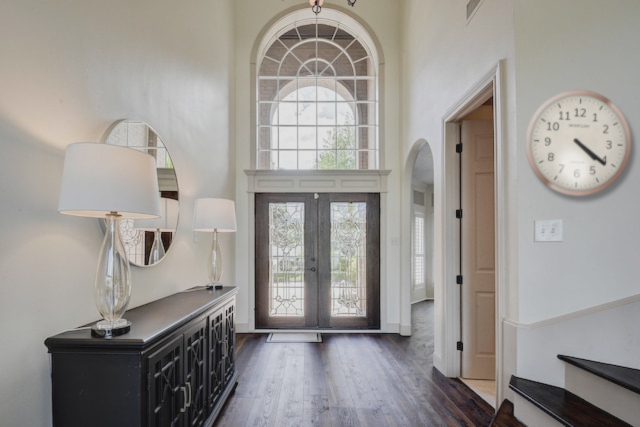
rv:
4.21
